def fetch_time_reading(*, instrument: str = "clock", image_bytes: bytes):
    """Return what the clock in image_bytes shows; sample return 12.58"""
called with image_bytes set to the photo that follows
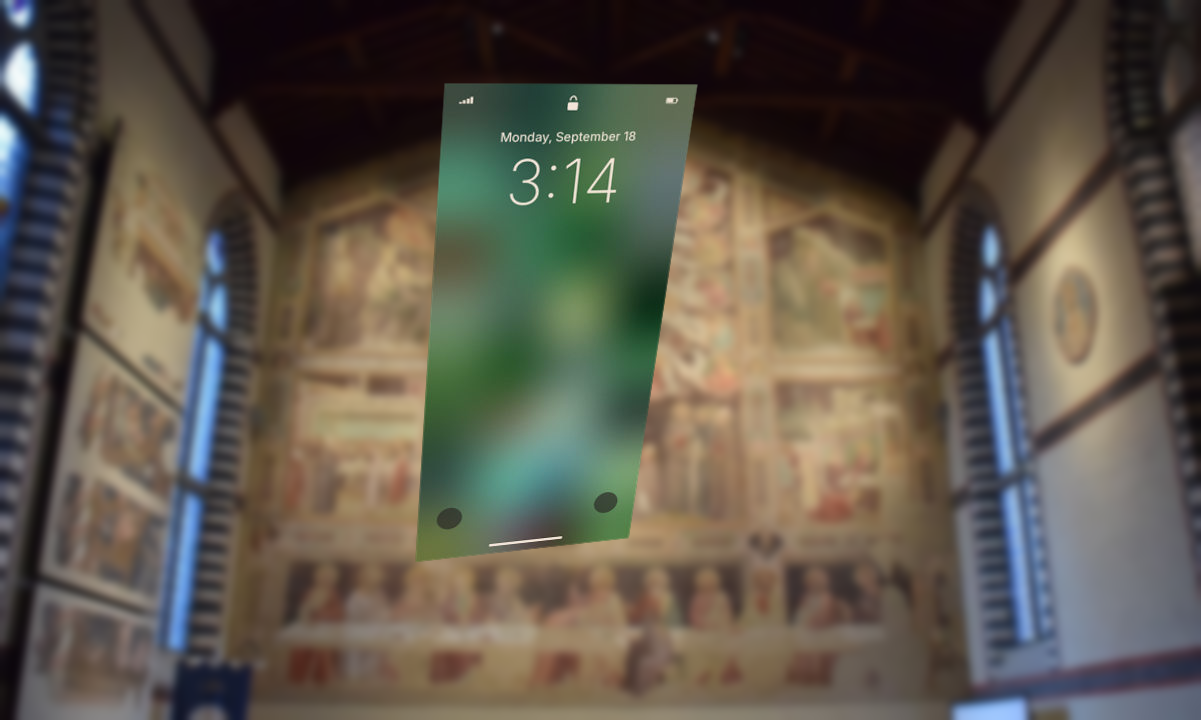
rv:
3.14
